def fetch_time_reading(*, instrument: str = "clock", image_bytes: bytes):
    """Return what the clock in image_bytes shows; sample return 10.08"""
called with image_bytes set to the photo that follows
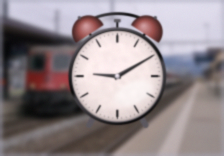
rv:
9.10
